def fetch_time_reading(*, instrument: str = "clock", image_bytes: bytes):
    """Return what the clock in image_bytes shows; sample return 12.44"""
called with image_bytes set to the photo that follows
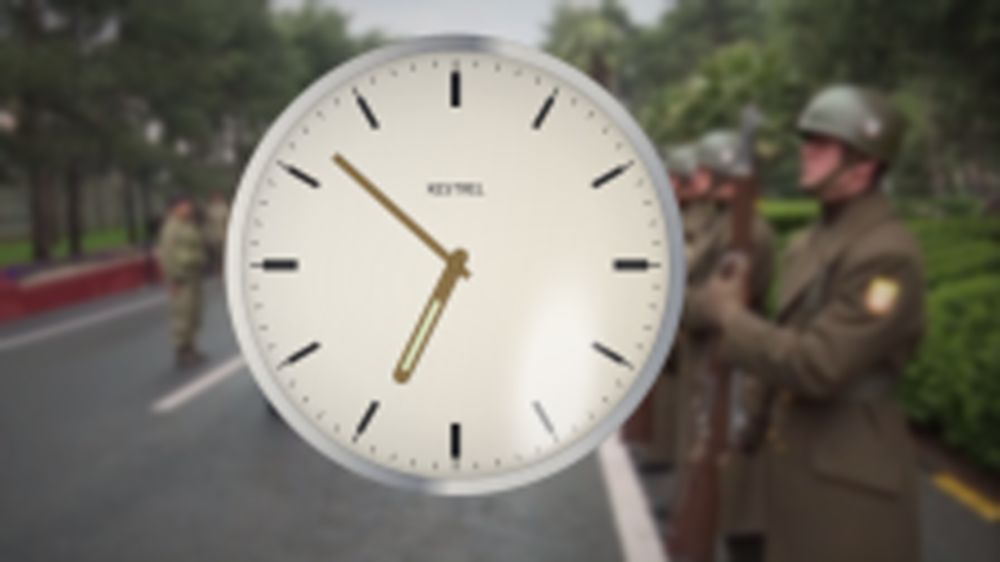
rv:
6.52
